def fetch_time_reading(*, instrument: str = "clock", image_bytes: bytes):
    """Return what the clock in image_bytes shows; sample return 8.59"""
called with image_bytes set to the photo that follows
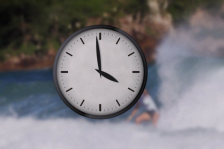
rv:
3.59
